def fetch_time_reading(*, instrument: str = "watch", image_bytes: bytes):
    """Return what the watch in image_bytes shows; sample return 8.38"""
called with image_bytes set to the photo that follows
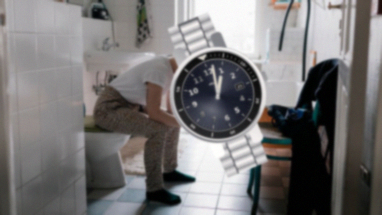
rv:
1.02
